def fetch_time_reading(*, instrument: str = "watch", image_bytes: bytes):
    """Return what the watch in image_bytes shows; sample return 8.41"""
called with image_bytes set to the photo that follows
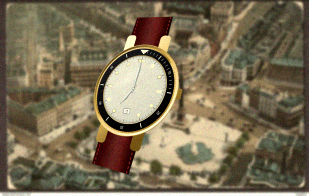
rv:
7.00
